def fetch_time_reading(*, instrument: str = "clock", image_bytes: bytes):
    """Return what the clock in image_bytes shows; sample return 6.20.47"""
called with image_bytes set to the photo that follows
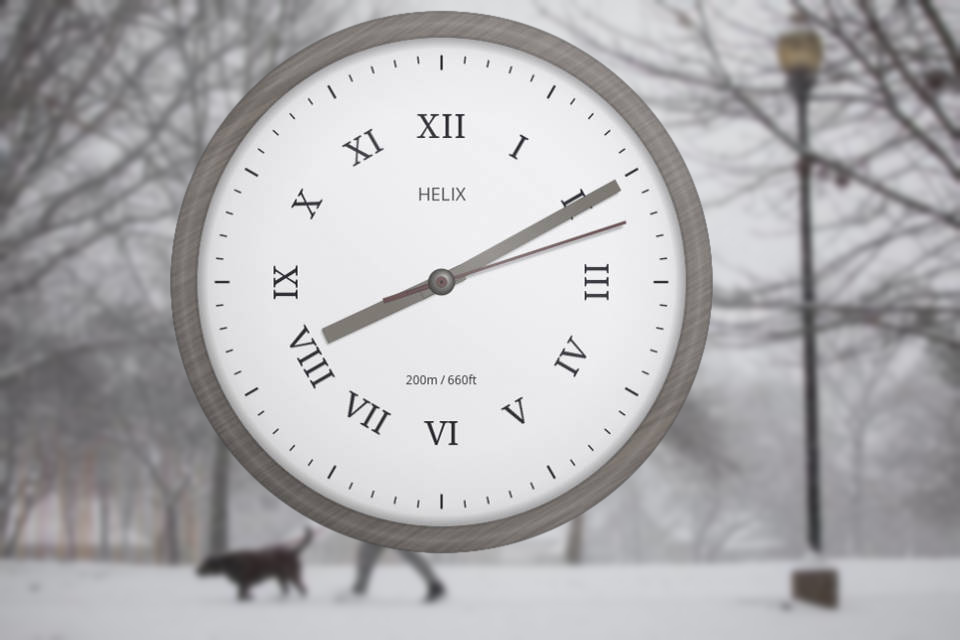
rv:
8.10.12
